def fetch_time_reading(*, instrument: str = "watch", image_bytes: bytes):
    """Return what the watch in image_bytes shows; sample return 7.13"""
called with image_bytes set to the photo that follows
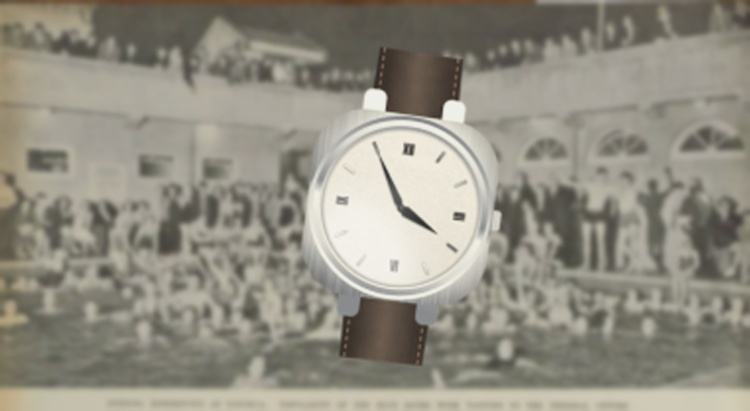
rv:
3.55
